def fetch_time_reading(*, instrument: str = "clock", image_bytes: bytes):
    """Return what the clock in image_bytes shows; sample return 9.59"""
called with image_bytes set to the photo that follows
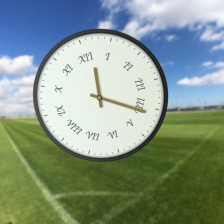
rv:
12.21
